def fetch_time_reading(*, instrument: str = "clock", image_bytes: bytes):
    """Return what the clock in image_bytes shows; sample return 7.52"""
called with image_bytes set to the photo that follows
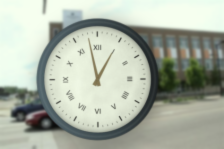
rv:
12.58
